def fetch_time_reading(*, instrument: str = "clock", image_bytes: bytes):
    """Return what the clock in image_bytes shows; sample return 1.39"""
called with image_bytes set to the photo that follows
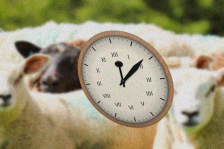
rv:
12.09
